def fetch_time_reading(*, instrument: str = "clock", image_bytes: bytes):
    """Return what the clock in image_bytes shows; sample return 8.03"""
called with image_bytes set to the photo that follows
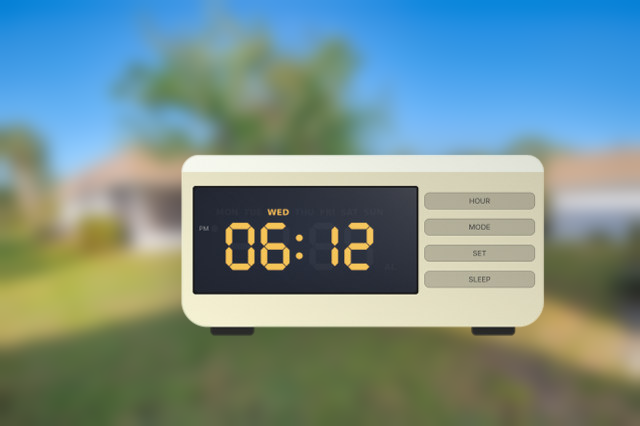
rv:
6.12
